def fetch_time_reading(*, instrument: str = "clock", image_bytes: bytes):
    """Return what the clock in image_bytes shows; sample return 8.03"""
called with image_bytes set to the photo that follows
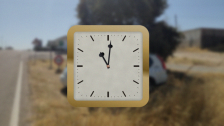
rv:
11.01
